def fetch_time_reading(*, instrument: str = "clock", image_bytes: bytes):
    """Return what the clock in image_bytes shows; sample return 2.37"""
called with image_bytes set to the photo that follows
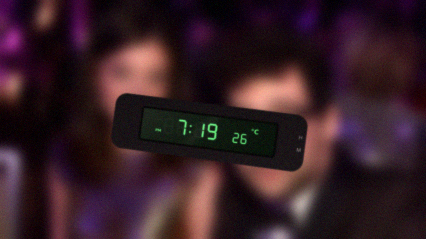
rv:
7.19
